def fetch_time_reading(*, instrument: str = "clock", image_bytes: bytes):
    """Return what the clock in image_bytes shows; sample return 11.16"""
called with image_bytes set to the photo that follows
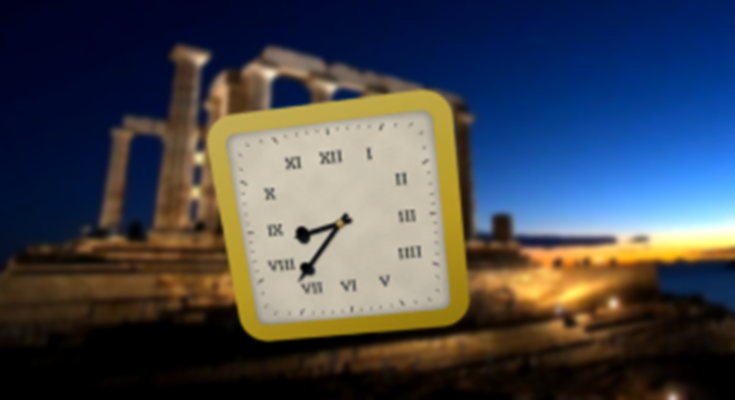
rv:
8.37
